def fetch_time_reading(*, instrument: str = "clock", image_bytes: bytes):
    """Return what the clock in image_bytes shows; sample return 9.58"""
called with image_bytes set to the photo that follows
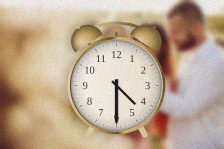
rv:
4.30
